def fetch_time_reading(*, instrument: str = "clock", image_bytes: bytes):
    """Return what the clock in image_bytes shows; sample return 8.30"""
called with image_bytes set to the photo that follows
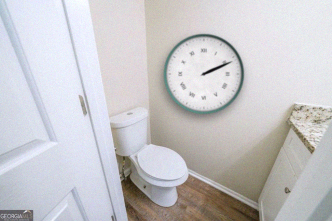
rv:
2.11
